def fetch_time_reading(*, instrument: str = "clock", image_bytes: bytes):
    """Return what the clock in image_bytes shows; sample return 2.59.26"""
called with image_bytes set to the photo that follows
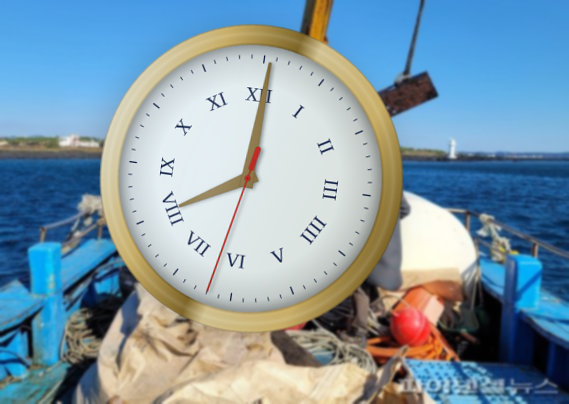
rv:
8.00.32
